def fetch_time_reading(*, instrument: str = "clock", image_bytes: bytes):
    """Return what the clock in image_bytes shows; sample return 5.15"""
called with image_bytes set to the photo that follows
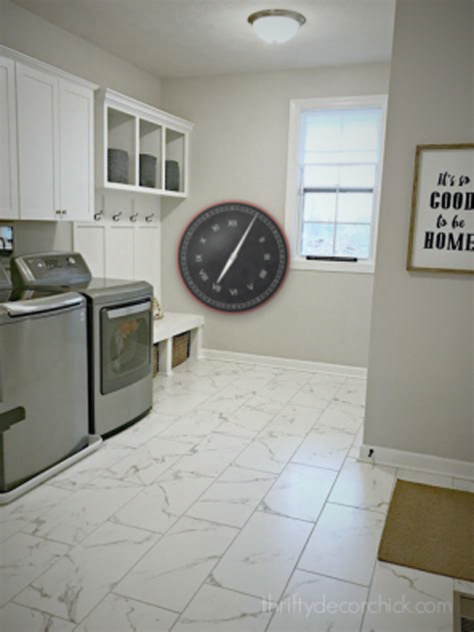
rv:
7.05
